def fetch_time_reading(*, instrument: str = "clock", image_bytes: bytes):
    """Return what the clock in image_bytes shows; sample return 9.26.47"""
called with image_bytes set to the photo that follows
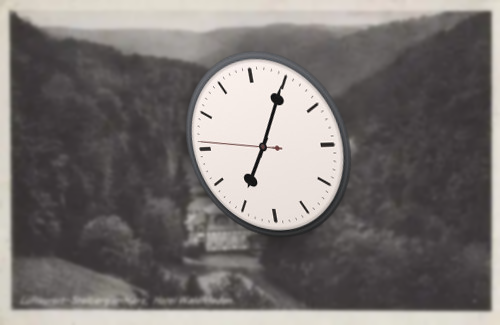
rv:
7.04.46
